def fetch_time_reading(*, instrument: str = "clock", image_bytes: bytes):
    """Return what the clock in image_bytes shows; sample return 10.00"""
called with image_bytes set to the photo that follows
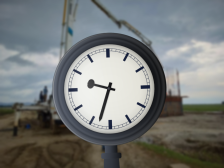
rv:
9.33
